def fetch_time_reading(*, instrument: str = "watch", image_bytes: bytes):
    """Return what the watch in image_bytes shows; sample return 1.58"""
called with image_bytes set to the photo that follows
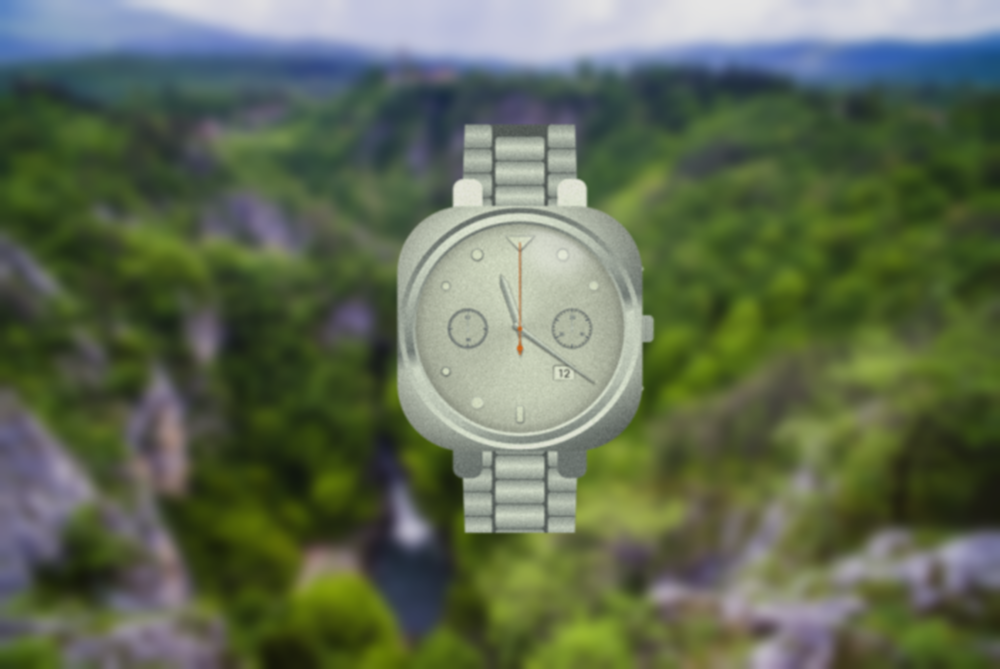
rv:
11.21
